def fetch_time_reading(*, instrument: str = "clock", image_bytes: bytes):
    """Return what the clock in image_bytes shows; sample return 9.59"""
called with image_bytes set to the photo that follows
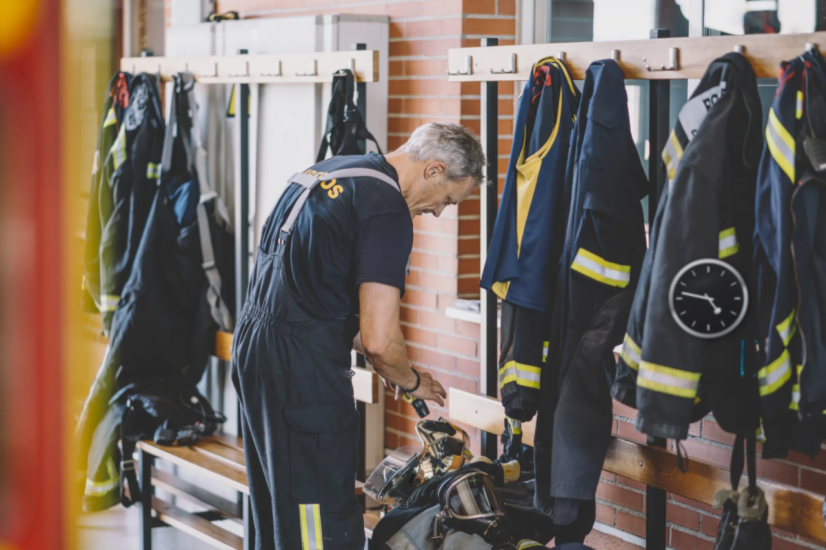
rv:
4.47
